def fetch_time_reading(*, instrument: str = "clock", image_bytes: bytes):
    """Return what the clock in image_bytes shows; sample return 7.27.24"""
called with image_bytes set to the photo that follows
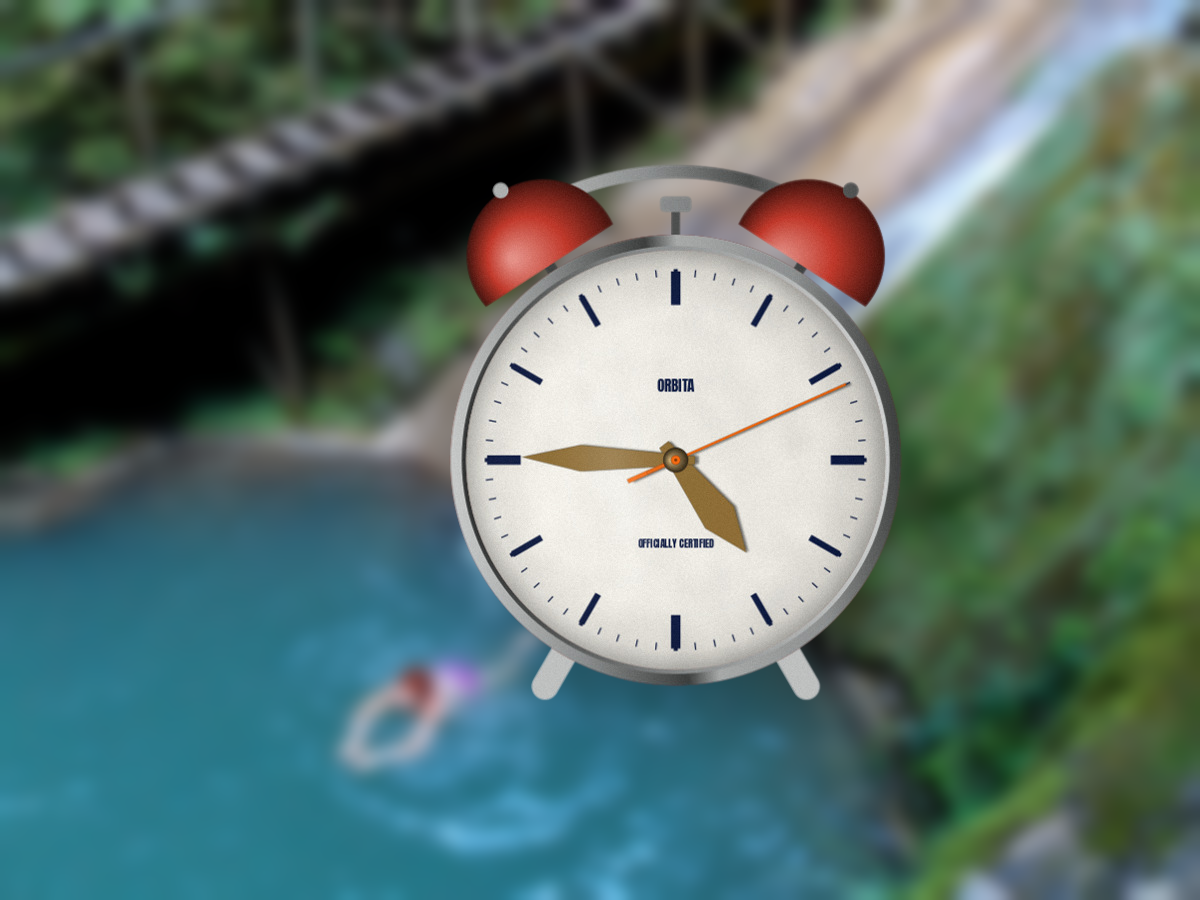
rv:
4.45.11
